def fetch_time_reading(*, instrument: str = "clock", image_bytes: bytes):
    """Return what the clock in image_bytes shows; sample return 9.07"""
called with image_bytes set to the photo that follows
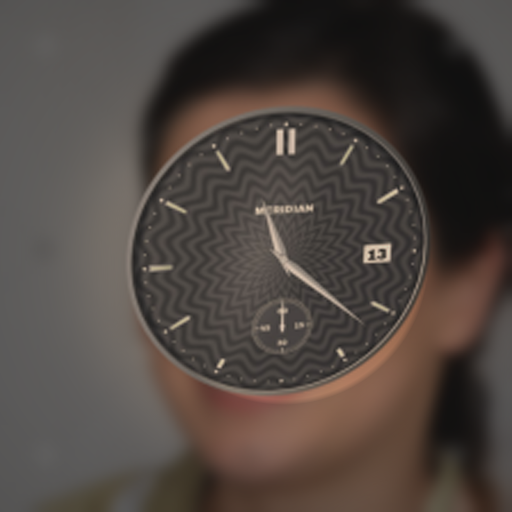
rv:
11.22
